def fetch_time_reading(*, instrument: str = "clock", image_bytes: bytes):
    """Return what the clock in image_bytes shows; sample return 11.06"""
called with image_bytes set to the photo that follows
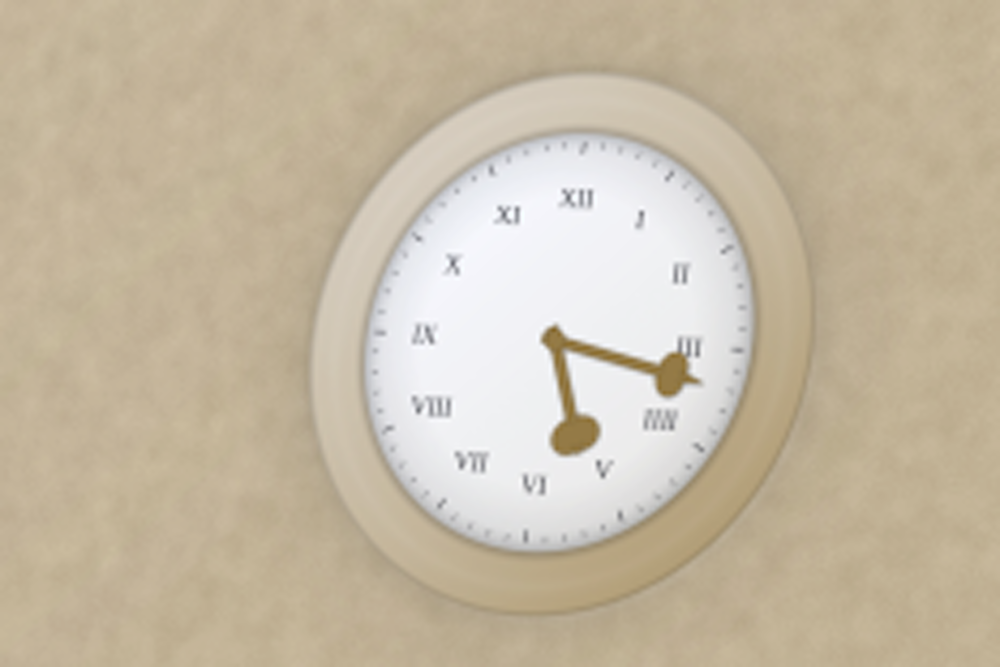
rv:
5.17
